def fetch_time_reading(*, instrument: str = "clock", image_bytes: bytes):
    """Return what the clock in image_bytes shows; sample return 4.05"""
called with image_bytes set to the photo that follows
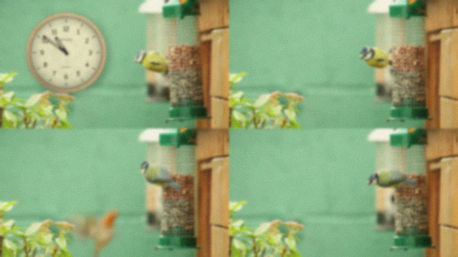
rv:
10.51
